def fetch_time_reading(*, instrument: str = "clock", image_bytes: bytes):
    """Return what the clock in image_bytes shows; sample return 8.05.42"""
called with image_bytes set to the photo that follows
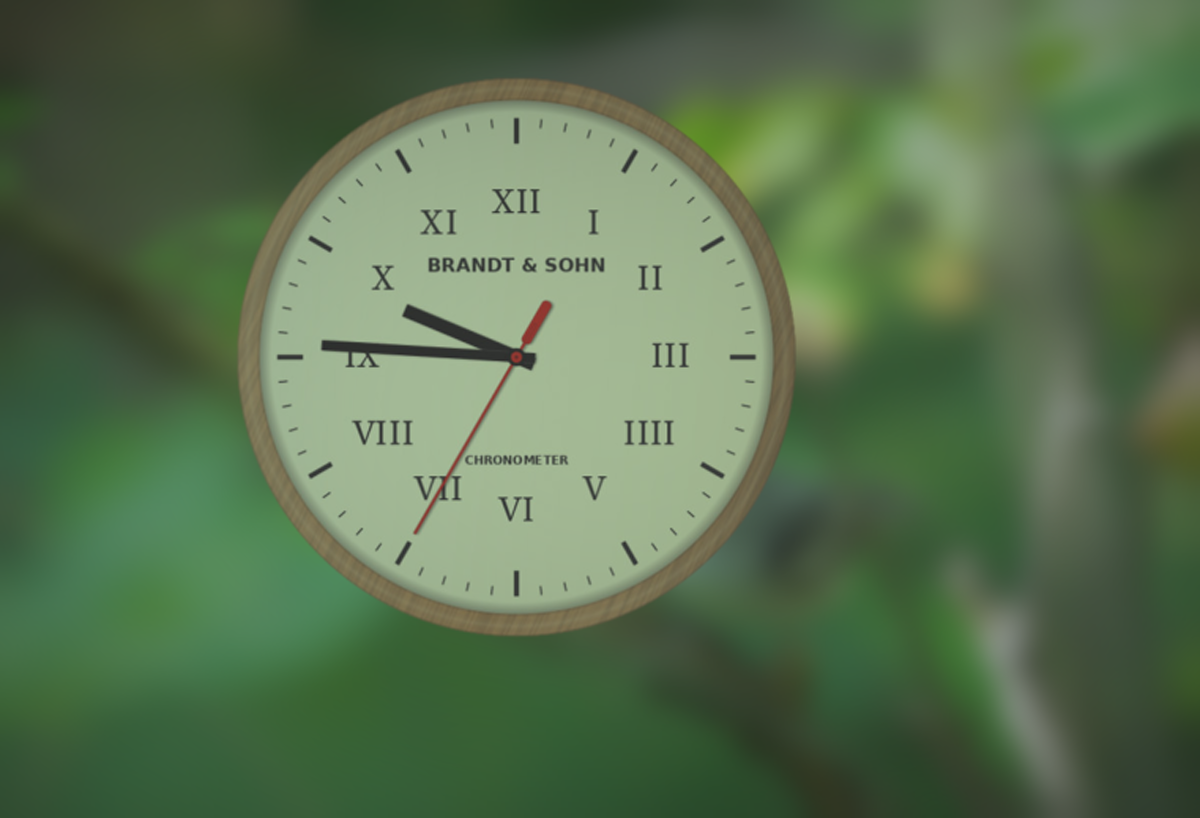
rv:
9.45.35
